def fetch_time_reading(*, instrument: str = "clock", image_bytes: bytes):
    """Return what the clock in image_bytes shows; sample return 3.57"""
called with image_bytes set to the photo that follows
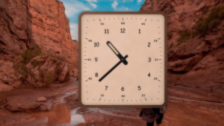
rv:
10.38
